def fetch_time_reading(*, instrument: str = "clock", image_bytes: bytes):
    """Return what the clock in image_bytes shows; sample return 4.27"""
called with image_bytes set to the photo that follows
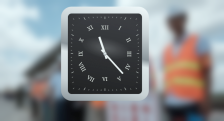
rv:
11.23
